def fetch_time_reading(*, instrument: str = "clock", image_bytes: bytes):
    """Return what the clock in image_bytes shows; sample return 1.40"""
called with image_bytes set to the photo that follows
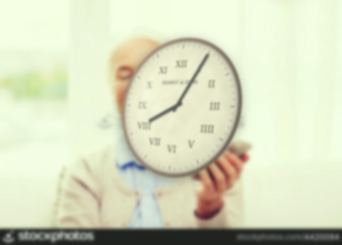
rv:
8.05
